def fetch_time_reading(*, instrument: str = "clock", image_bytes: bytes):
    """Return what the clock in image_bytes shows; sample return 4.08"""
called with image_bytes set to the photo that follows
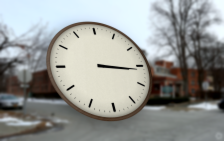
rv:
3.16
